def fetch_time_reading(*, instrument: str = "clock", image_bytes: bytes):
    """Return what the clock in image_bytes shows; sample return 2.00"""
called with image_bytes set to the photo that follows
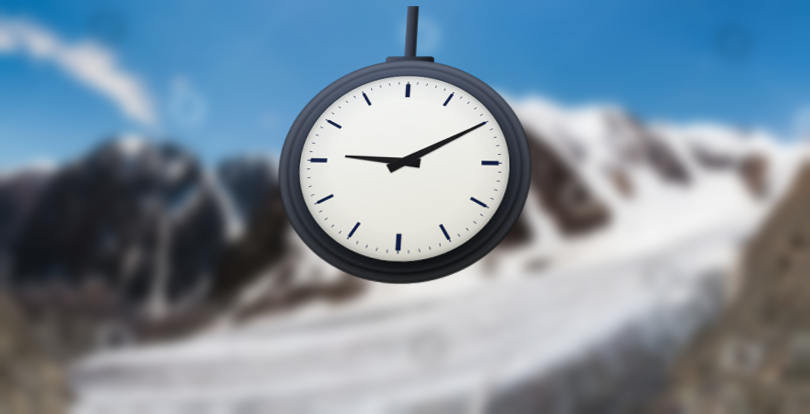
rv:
9.10
